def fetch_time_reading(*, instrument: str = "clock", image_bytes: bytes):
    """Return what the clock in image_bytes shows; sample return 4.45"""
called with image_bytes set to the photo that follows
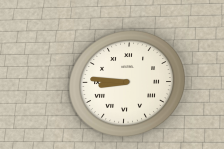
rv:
8.46
